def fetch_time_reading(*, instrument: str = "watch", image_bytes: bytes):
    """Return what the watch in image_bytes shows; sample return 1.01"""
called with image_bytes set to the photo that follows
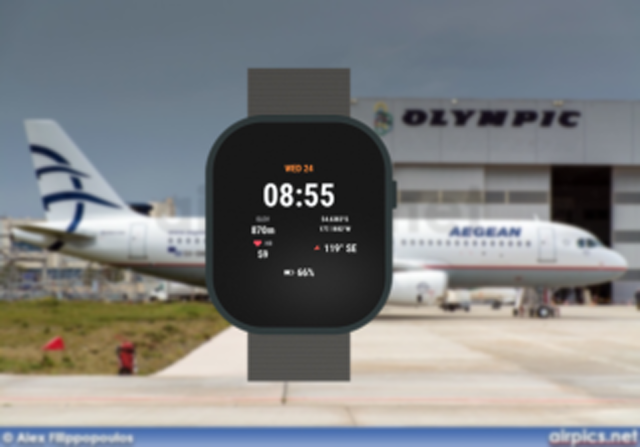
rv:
8.55
